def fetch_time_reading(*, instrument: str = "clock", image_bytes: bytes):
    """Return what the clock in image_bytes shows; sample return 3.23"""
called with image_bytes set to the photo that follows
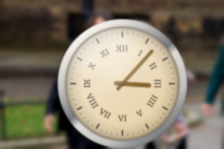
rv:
3.07
